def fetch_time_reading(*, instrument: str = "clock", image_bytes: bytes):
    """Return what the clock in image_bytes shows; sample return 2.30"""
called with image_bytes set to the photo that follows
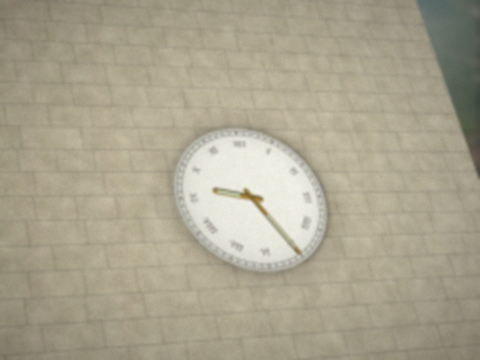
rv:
9.25
